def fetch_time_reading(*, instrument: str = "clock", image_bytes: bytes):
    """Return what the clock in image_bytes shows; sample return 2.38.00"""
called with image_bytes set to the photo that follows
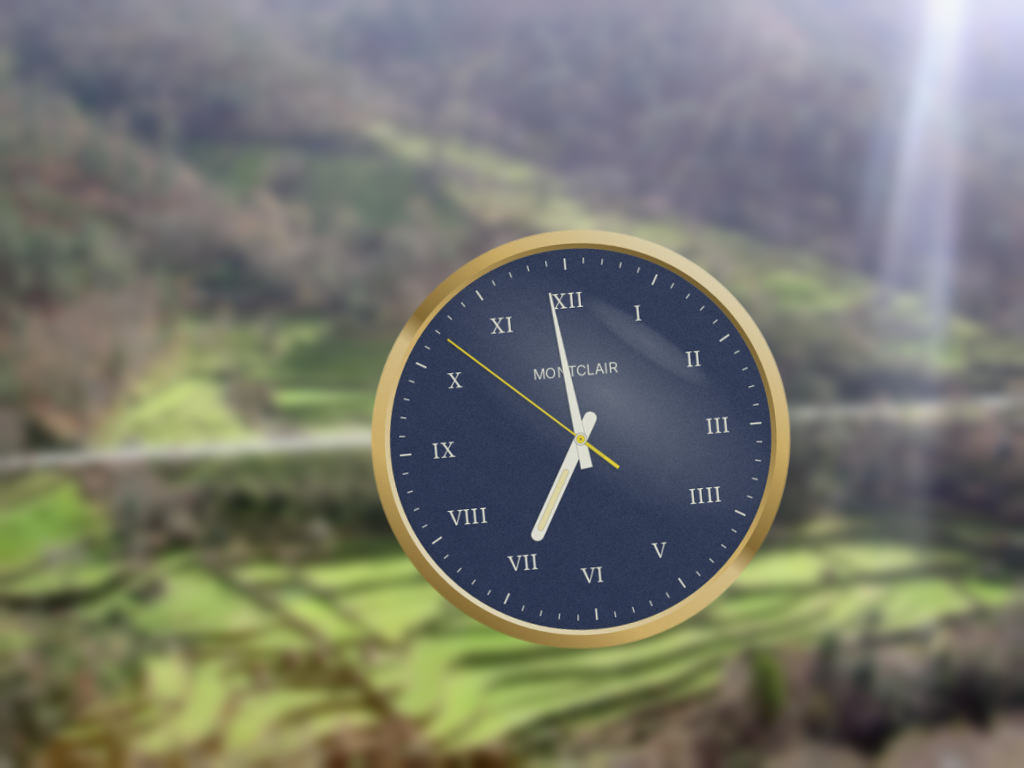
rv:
6.58.52
